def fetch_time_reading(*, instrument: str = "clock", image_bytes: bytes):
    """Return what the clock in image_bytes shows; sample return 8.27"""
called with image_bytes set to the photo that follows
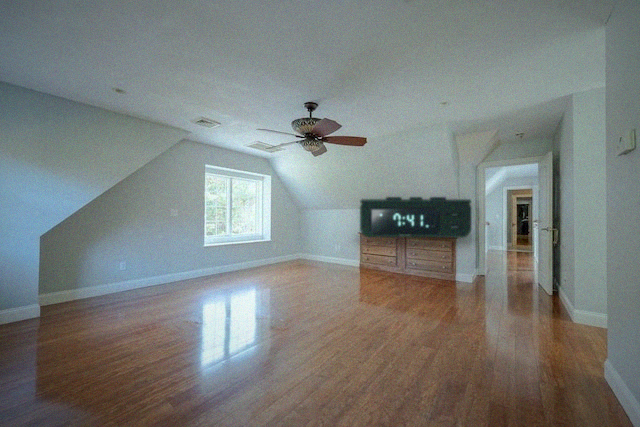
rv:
7.41
